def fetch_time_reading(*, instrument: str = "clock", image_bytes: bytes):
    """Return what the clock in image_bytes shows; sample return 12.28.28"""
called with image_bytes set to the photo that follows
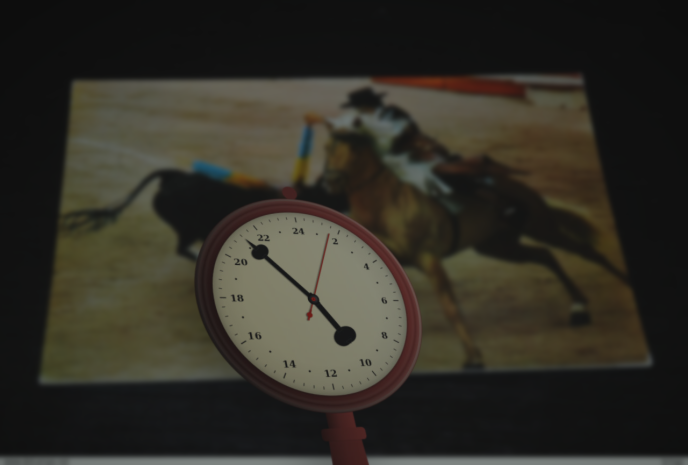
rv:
9.53.04
